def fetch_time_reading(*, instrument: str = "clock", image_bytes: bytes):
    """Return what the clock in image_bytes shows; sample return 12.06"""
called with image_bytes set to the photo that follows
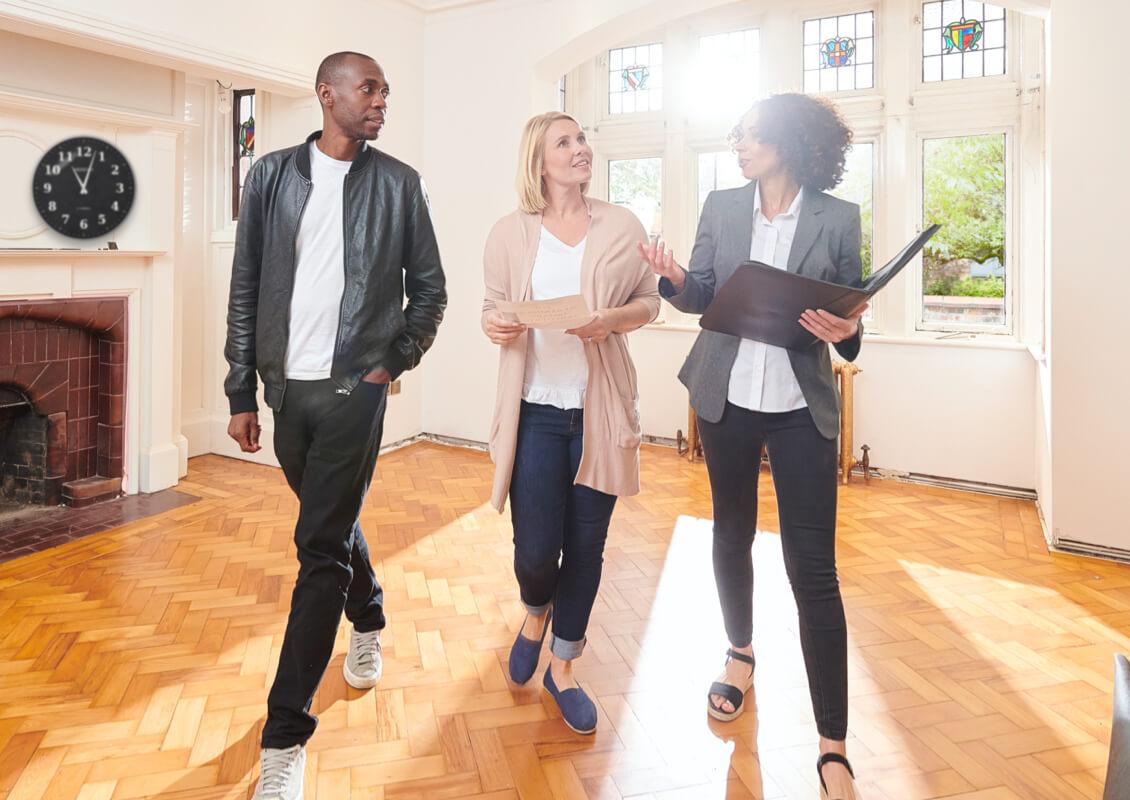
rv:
11.03
